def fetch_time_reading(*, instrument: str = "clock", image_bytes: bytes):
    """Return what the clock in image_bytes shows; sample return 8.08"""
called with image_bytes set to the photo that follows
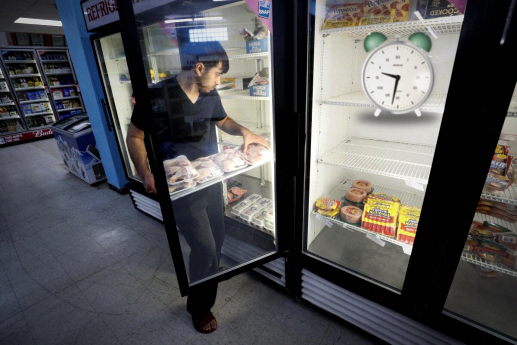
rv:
9.32
